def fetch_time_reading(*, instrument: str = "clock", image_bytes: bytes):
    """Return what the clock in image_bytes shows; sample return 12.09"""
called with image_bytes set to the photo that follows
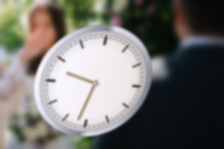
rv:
9.32
